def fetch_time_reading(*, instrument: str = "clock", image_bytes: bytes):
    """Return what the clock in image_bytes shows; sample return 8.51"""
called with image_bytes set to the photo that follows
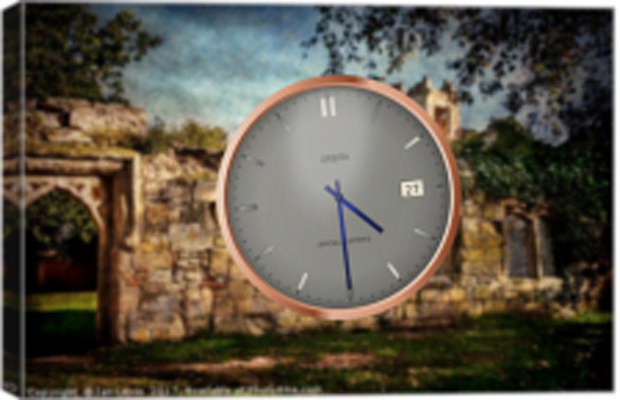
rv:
4.30
